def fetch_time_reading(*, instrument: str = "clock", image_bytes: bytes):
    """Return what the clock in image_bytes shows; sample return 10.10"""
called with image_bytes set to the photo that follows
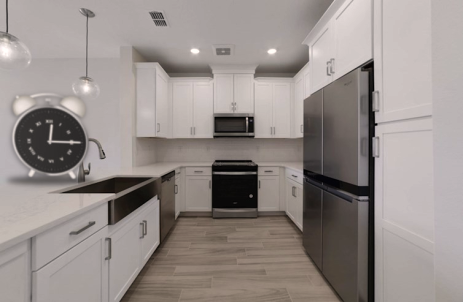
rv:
12.15
